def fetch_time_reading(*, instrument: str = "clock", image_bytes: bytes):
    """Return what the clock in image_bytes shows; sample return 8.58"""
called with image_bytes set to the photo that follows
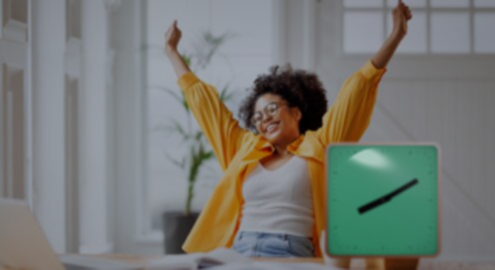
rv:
8.10
